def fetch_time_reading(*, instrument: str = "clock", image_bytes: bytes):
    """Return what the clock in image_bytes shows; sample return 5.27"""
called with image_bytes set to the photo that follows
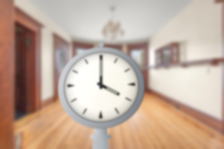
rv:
4.00
